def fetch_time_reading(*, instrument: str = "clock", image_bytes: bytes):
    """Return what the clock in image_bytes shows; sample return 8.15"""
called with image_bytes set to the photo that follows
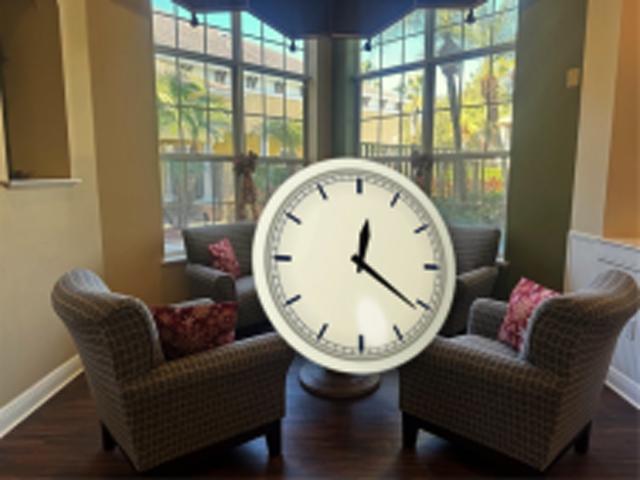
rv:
12.21
